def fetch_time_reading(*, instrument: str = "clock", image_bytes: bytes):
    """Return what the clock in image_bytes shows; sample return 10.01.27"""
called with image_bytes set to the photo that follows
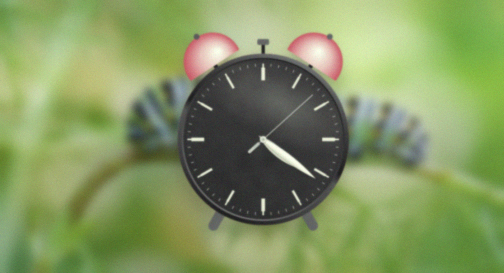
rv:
4.21.08
